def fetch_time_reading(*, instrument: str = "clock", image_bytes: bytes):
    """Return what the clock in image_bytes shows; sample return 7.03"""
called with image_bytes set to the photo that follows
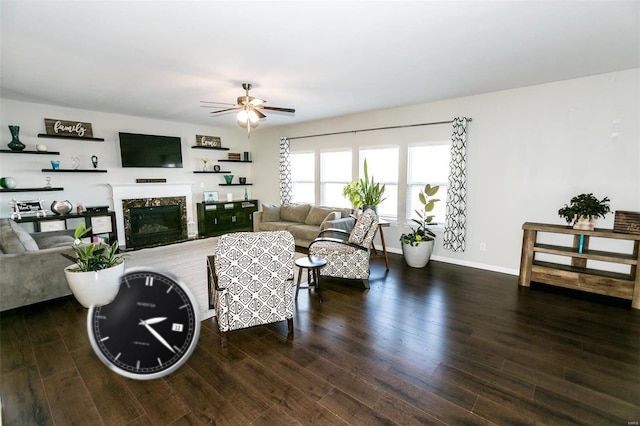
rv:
2.21
